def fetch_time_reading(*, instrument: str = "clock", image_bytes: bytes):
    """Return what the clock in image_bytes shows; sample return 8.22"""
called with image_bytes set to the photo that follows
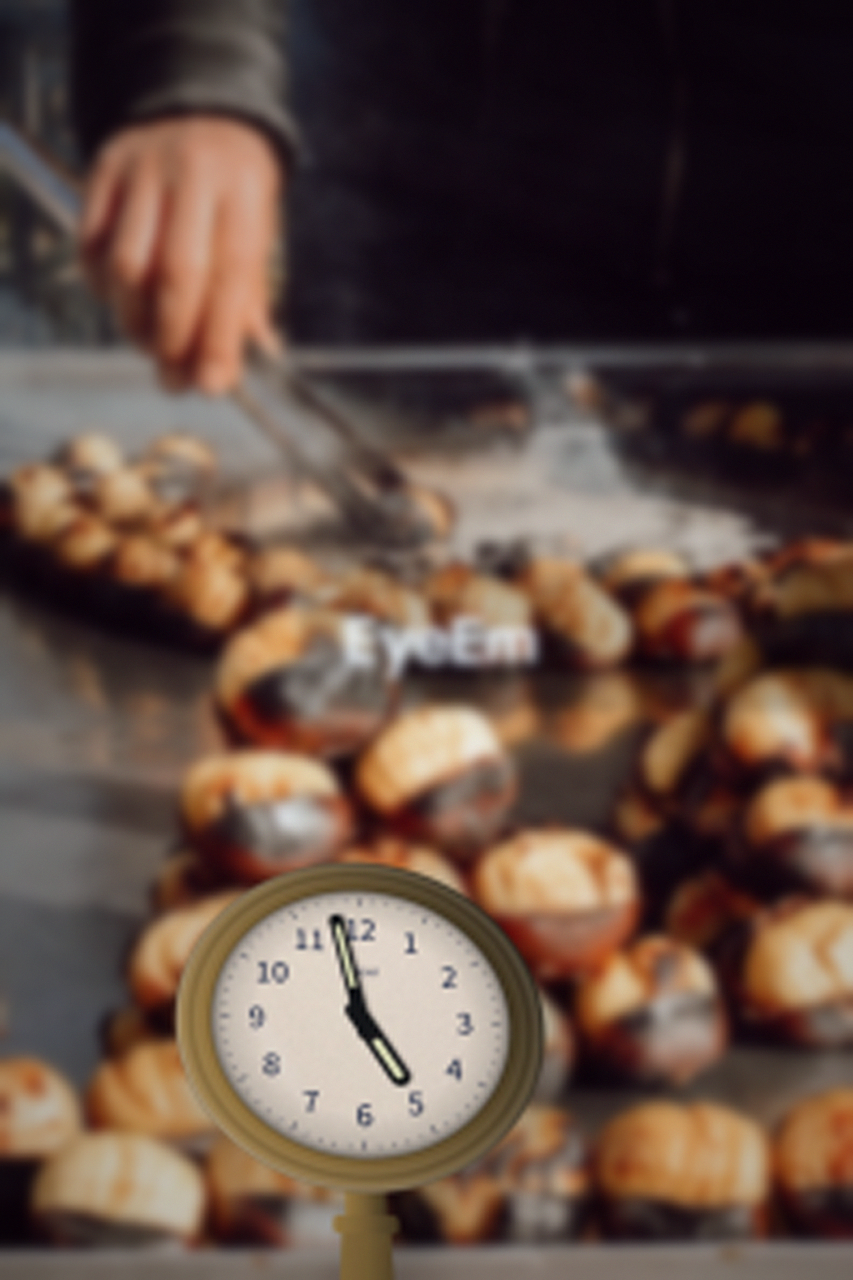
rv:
4.58
